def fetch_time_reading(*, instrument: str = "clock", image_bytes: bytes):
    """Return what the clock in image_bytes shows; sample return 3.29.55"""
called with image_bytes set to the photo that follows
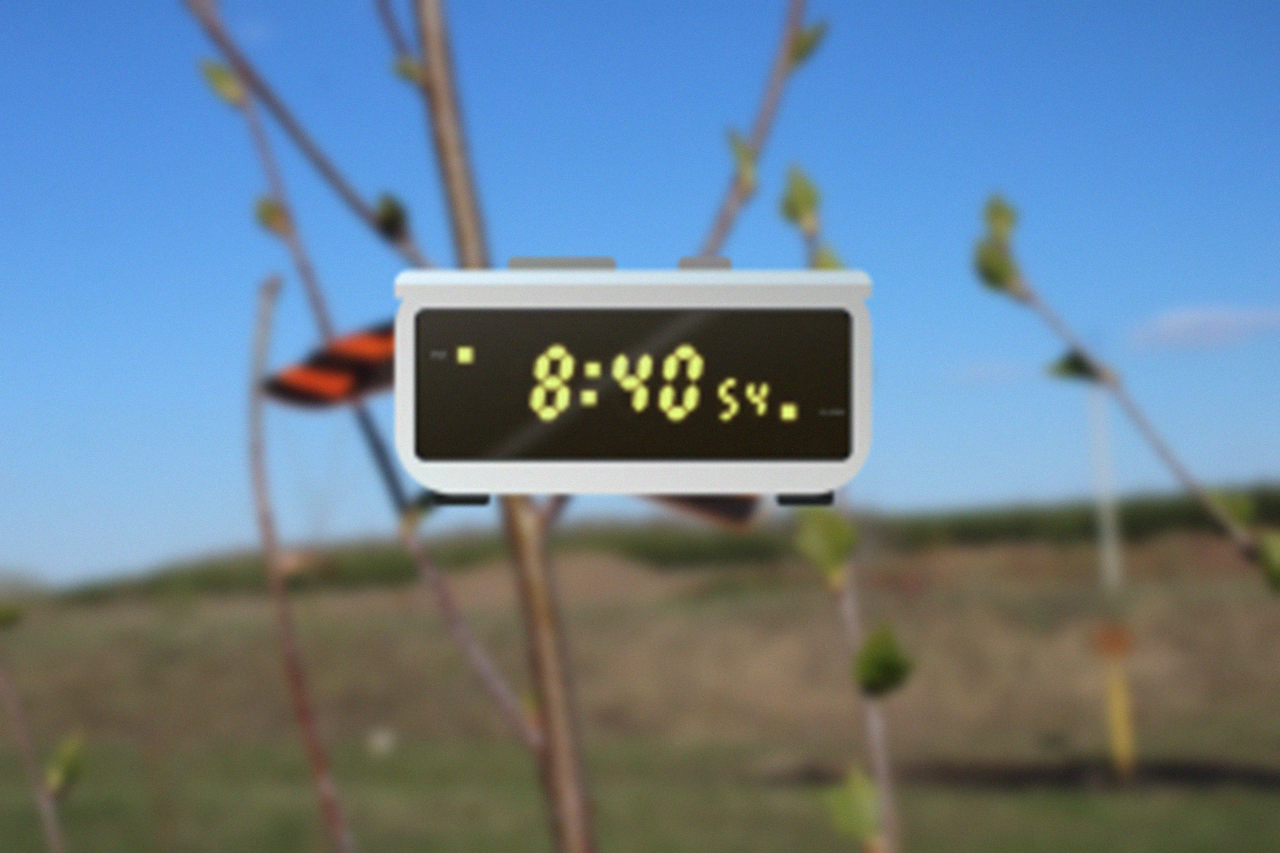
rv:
8.40.54
